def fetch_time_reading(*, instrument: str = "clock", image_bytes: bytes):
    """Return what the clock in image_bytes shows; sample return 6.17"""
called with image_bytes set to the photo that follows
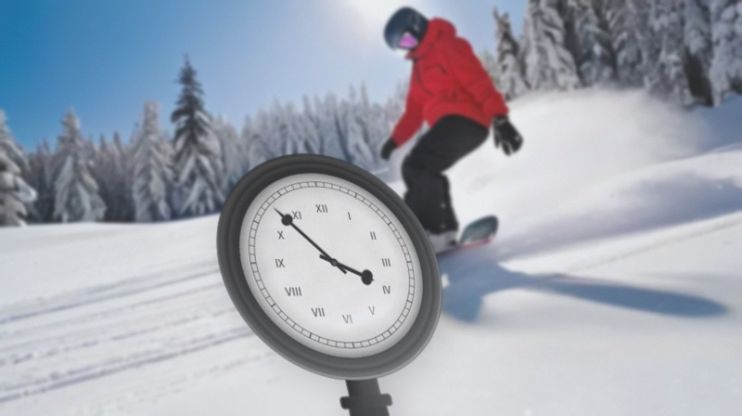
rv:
3.53
